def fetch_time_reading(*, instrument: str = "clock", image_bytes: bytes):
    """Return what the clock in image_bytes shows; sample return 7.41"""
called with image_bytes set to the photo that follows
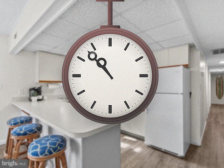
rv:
10.53
